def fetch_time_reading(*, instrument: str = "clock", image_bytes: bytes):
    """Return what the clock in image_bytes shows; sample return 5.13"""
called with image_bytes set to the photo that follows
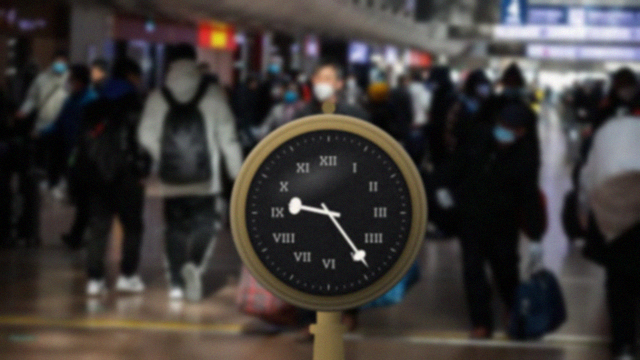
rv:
9.24
